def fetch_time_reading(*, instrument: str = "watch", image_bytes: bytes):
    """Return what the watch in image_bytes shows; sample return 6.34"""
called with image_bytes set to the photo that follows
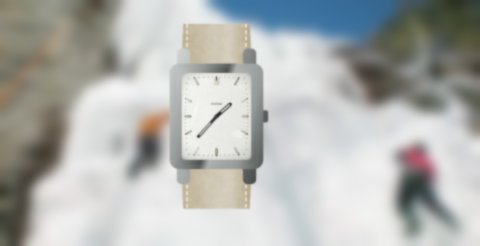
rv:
1.37
